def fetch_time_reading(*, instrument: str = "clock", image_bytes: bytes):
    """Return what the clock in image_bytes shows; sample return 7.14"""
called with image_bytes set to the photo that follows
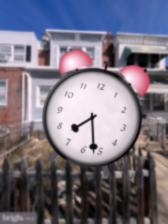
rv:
7.27
